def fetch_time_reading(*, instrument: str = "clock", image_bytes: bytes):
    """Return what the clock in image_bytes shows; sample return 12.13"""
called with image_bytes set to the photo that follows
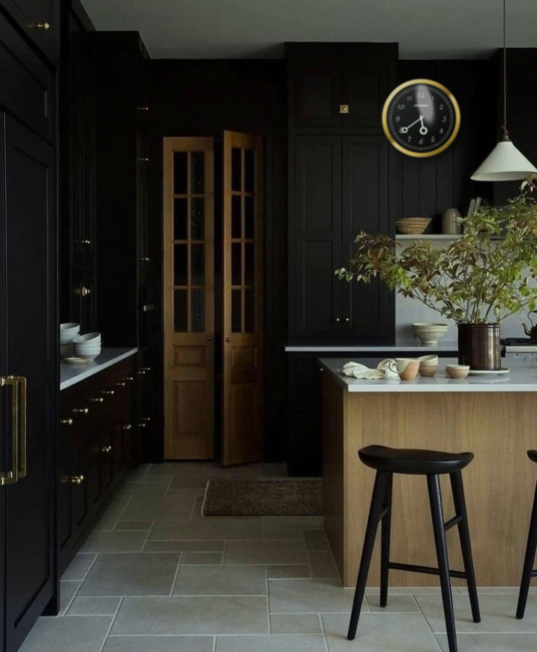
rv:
5.39
